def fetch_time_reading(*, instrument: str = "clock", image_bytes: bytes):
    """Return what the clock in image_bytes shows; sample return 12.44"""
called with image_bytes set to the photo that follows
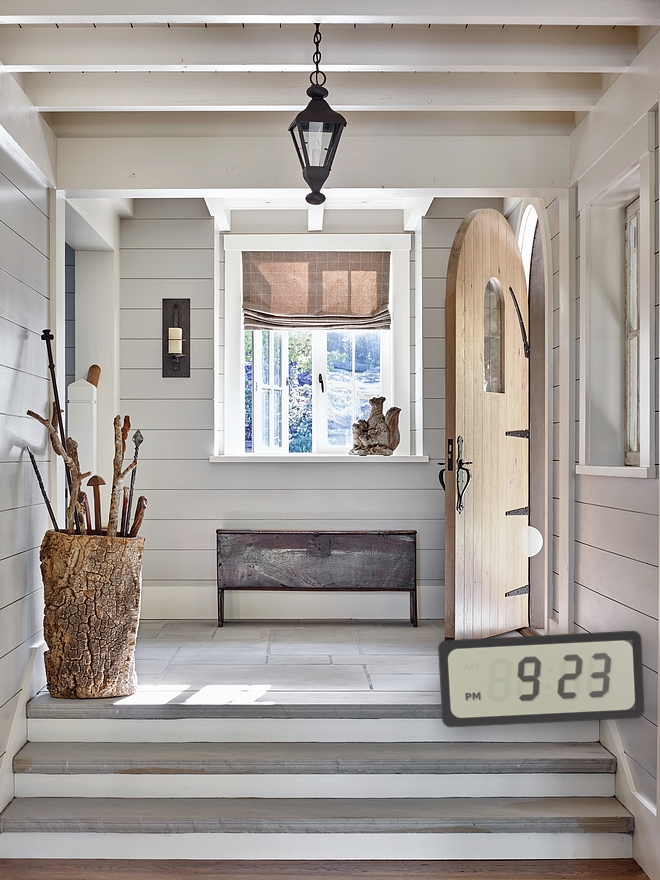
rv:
9.23
